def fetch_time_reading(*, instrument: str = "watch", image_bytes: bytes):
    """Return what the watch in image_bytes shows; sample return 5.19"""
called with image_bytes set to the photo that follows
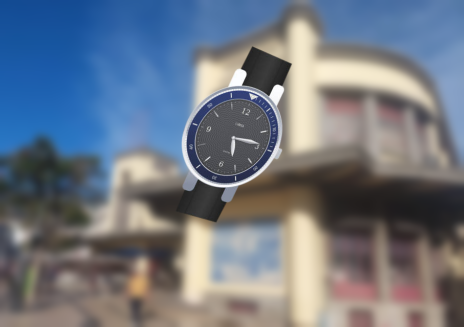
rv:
5.14
